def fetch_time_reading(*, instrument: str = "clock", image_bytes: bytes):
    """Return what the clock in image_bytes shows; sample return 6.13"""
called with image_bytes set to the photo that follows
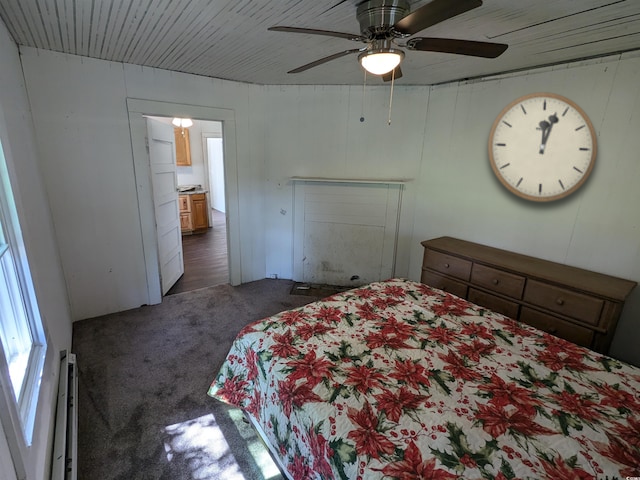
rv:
12.03
